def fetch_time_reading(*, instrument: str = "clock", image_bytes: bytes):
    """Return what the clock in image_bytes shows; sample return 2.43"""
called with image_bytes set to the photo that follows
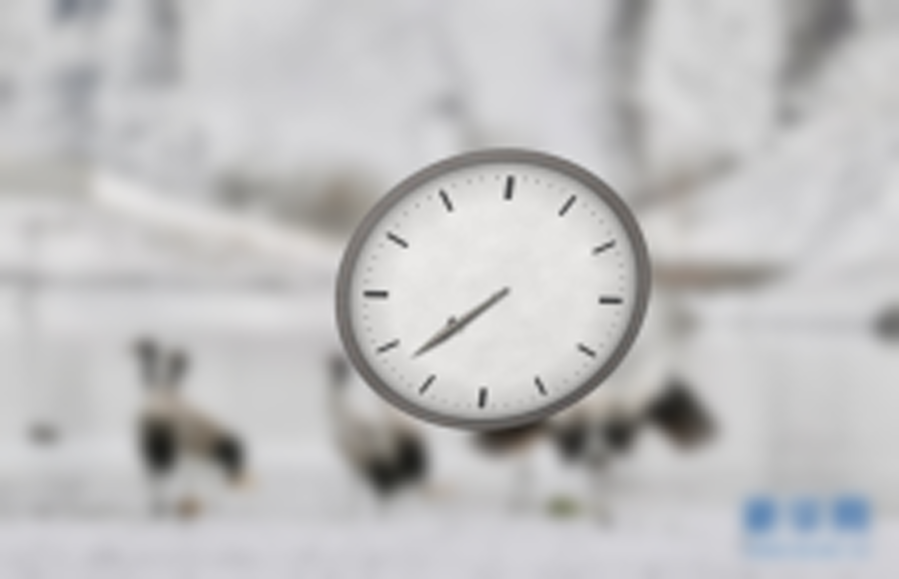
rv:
7.38
